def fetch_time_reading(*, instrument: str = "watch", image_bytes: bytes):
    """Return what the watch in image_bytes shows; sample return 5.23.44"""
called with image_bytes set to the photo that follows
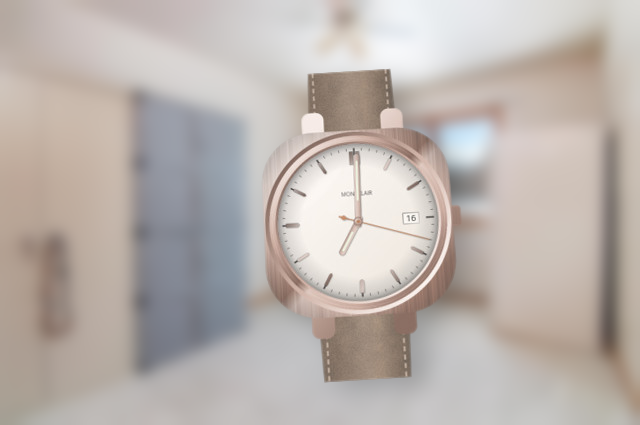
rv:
7.00.18
